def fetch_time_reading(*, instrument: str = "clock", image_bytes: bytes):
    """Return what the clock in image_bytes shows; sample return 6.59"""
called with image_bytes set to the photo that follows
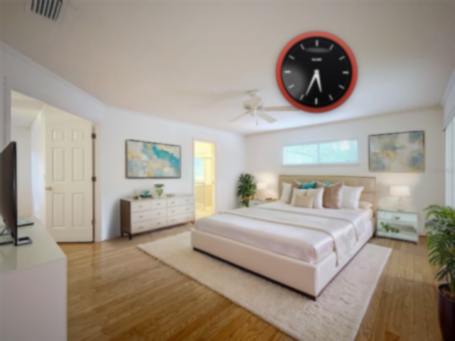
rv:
5.34
